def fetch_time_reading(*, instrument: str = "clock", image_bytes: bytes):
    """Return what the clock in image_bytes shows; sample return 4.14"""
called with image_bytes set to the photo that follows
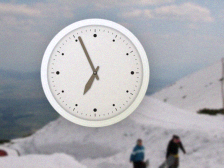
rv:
6.56
